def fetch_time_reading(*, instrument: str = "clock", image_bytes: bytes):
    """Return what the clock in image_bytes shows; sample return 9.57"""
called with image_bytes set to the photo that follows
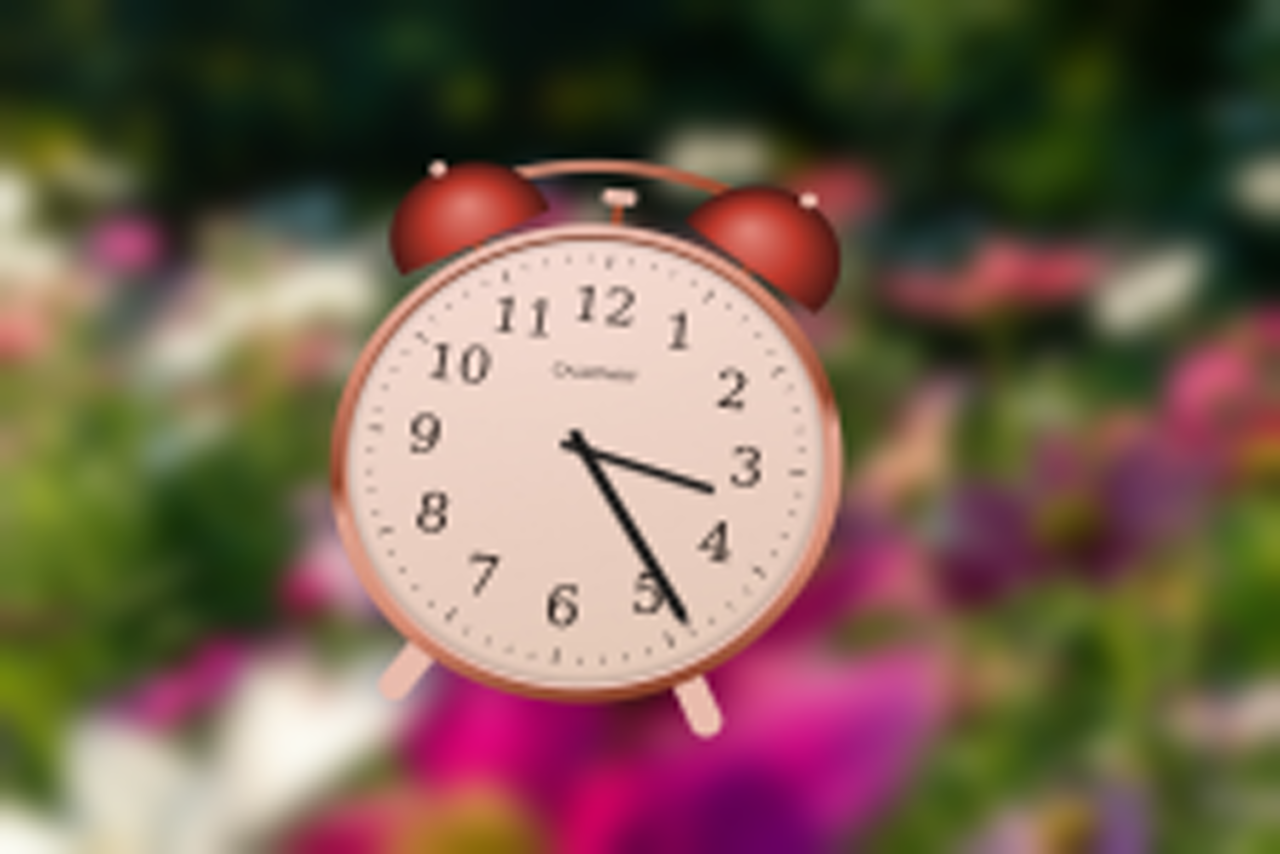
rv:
3.24
